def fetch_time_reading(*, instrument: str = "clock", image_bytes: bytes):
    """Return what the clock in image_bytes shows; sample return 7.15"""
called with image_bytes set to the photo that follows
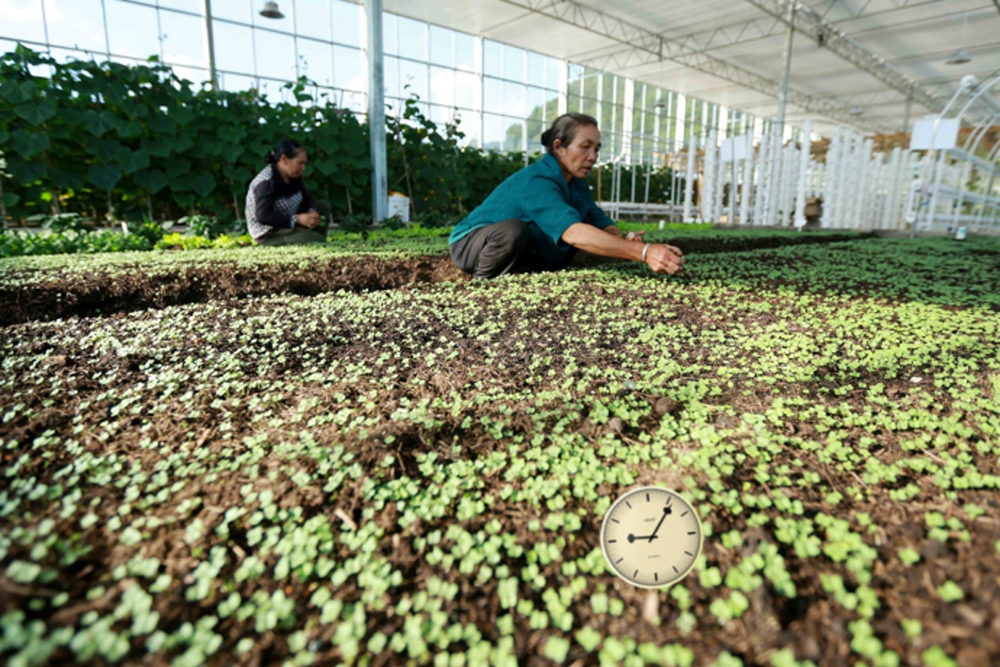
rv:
9.06
